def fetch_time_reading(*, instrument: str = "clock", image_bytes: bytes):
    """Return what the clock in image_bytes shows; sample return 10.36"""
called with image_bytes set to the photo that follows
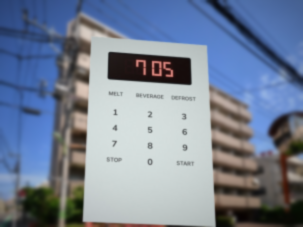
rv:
7.05
